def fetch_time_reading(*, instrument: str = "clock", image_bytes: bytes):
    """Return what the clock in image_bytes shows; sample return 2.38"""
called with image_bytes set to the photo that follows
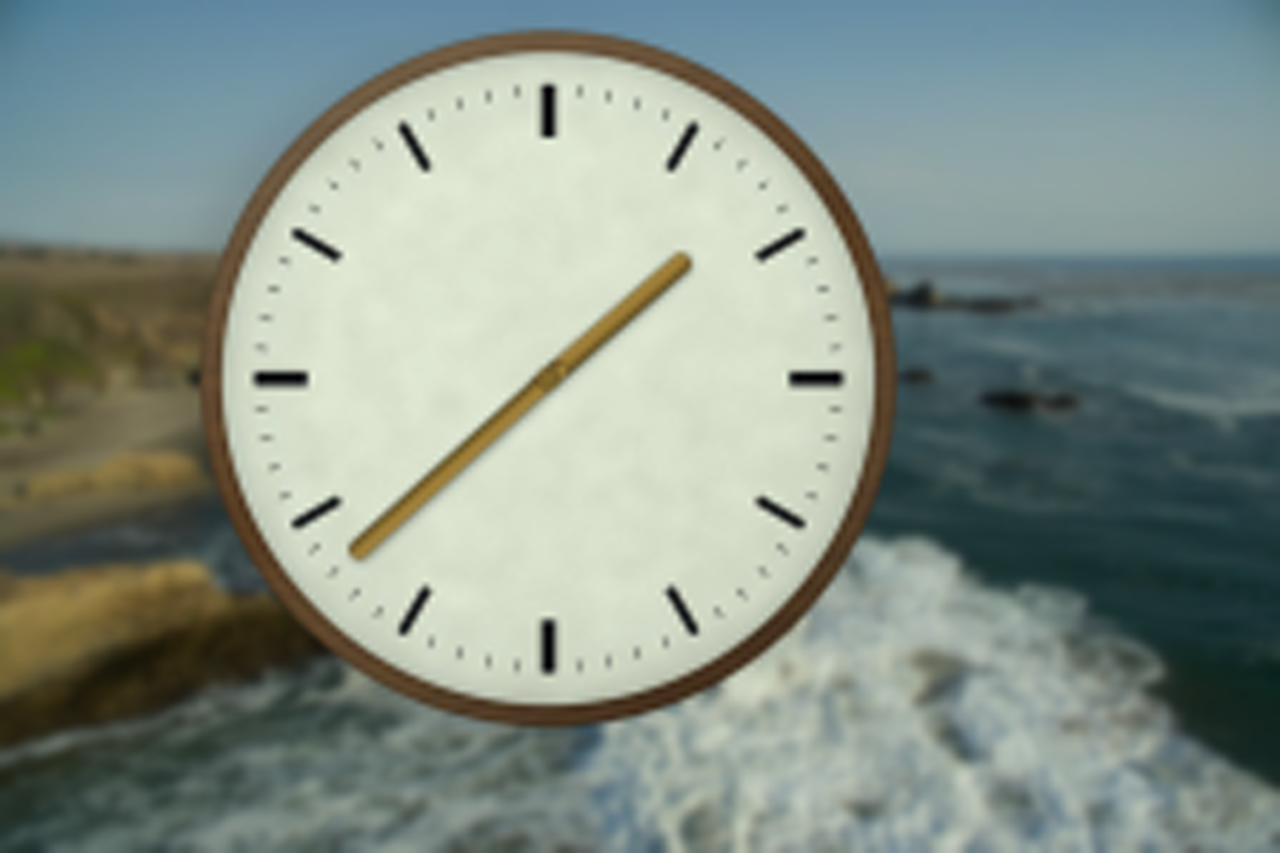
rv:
1.38
